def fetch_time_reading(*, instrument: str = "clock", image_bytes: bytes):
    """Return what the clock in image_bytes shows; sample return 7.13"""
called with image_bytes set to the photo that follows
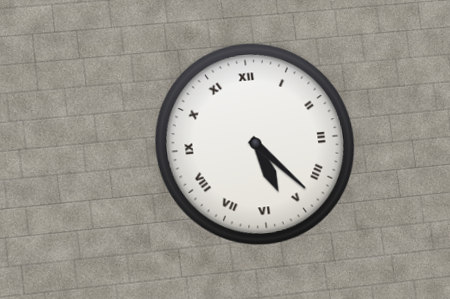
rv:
5.23
